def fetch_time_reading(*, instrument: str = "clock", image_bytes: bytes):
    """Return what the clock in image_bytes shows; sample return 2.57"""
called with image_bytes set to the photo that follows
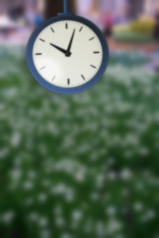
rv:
10.03
